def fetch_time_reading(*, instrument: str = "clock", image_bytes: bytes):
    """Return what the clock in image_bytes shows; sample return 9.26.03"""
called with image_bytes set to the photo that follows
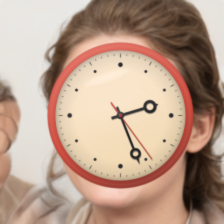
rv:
2.26.24
